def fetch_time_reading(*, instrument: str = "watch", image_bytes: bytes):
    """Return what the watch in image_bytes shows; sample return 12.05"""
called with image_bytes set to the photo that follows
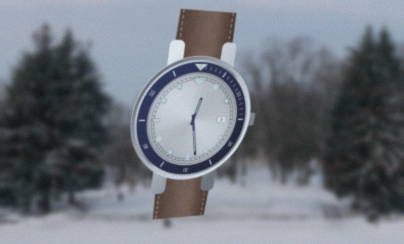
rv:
12.28
